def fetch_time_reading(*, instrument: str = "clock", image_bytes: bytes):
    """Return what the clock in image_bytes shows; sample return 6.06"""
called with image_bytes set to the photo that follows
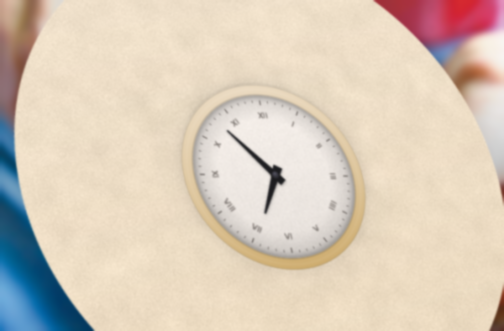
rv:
6.53
